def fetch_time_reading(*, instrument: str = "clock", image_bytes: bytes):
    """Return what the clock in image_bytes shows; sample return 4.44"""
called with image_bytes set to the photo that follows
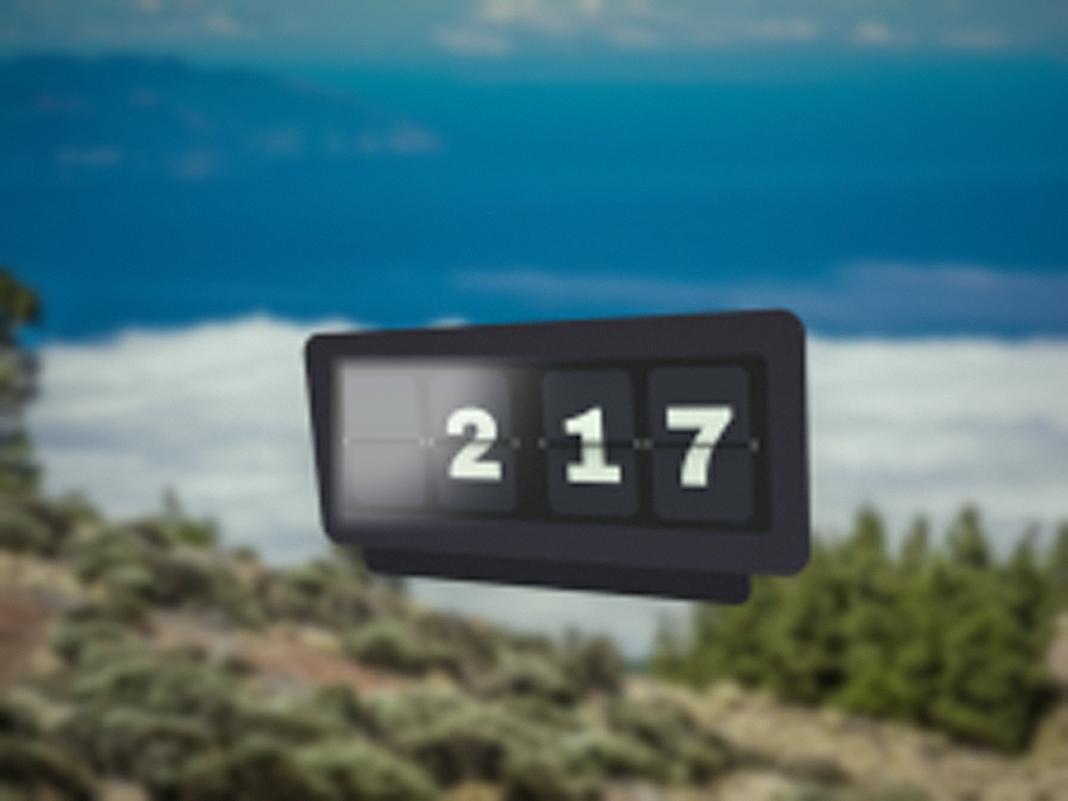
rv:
2.17
